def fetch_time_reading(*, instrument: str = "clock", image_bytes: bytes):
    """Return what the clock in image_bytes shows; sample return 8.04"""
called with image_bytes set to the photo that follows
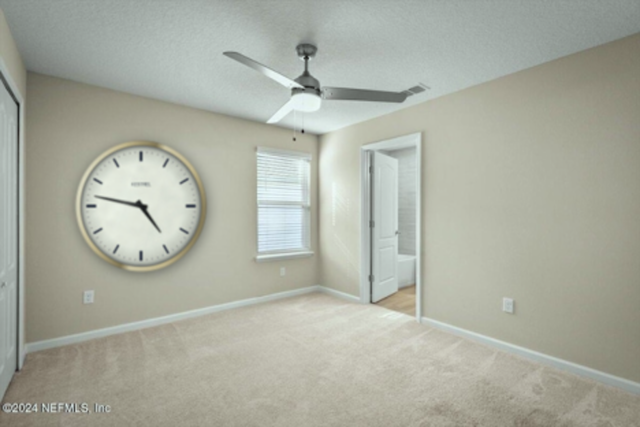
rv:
4.47
